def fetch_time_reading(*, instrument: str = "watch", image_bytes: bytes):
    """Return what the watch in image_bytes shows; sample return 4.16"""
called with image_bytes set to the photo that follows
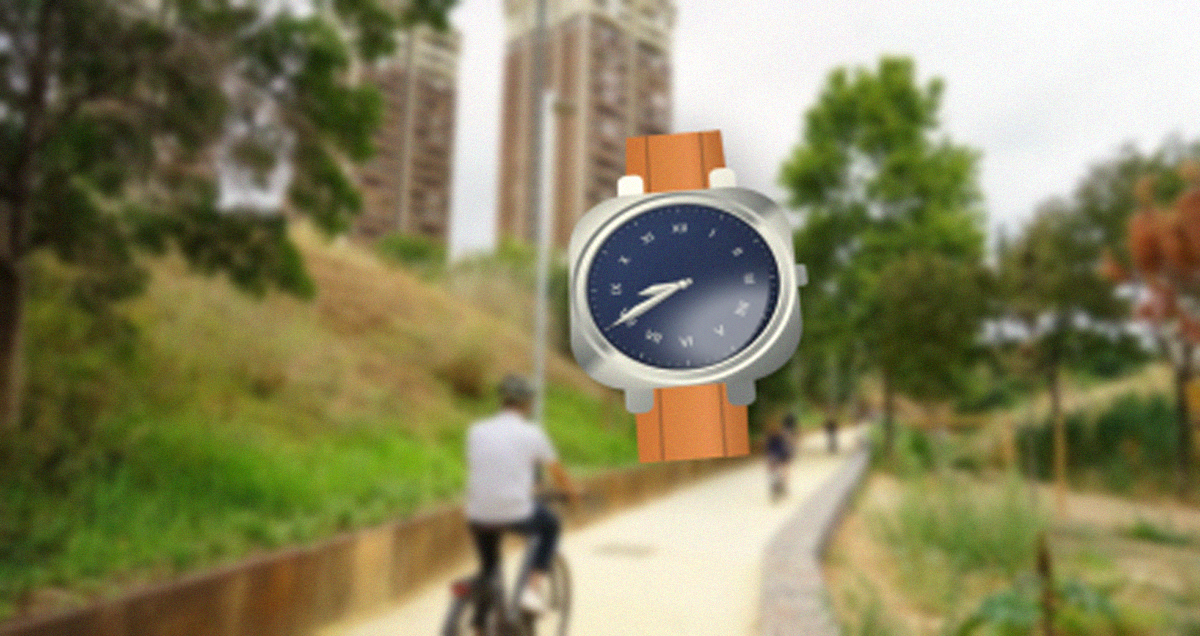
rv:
8.40
